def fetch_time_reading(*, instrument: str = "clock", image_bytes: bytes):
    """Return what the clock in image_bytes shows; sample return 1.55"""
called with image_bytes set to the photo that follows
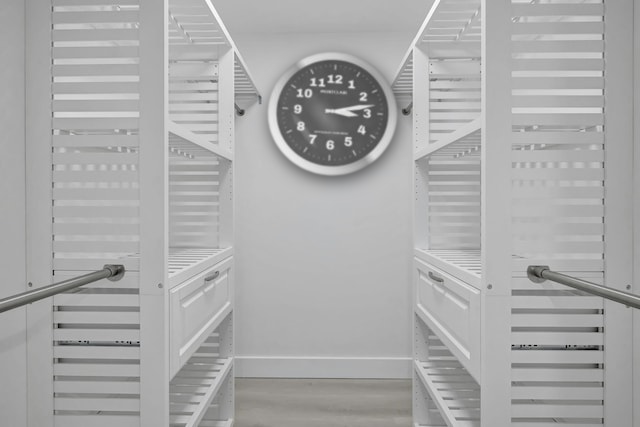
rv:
3.13
